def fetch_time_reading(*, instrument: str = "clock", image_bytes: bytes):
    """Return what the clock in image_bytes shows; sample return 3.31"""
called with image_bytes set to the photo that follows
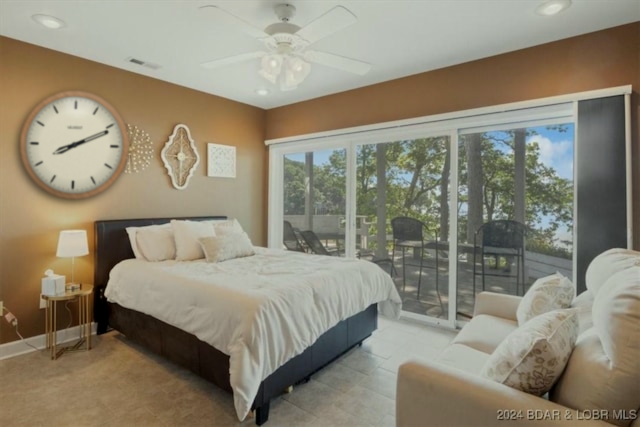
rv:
8.11
